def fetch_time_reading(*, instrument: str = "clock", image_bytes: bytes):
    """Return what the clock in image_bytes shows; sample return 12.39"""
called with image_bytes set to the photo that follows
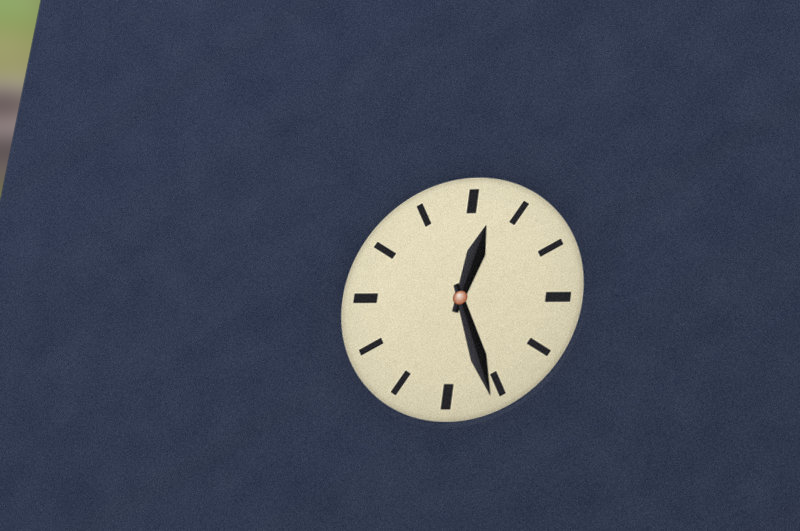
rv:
12.26
